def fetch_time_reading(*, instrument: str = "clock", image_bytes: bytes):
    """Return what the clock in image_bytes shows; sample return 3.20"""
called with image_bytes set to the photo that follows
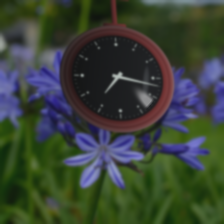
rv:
7.17
